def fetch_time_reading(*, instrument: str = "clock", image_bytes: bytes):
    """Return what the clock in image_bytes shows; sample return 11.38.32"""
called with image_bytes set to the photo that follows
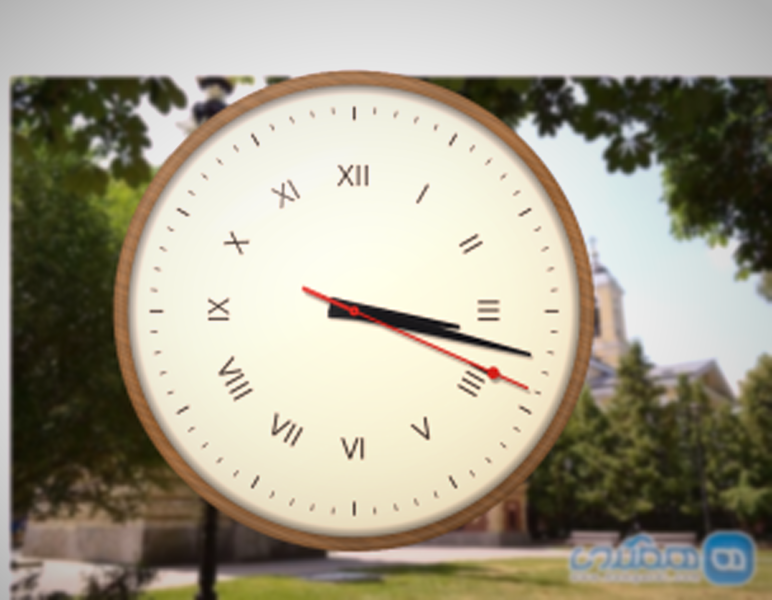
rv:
3.17.19
